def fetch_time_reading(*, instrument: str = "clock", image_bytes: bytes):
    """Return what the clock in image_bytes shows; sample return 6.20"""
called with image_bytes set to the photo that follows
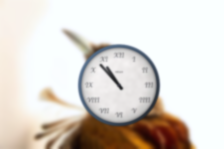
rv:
10.53
